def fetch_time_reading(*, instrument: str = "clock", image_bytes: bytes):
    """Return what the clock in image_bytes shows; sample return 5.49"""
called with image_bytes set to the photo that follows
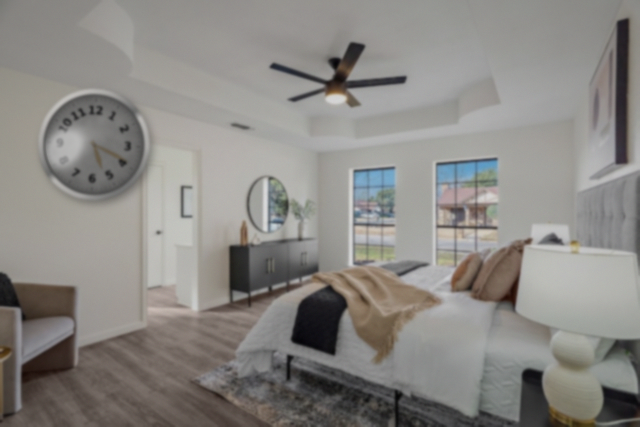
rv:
5.19
